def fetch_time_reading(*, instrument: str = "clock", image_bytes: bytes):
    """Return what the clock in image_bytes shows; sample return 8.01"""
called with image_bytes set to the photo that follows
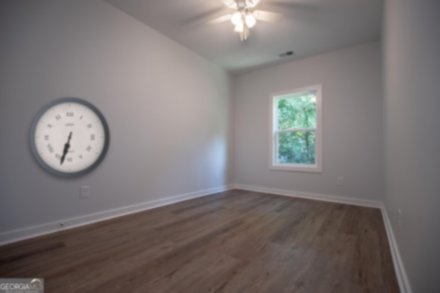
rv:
6.33
